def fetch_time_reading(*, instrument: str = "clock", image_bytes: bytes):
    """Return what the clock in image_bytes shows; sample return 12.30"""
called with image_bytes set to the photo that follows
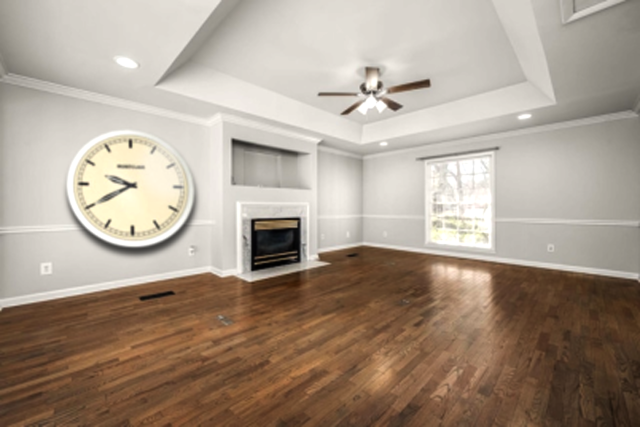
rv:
9.40
